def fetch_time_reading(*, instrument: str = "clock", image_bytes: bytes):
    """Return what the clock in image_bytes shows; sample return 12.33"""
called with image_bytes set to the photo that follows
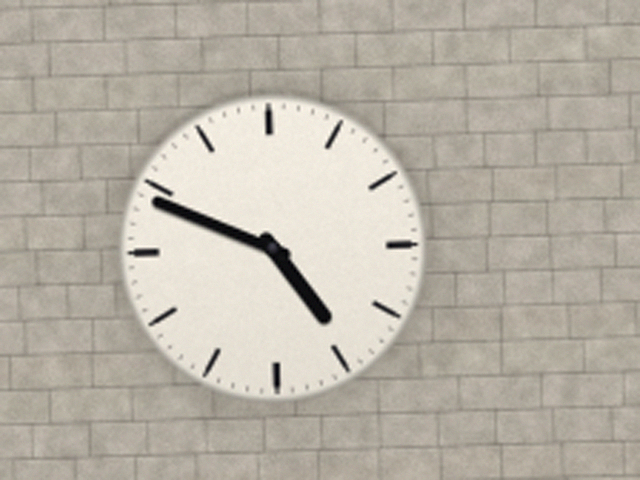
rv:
4.49
